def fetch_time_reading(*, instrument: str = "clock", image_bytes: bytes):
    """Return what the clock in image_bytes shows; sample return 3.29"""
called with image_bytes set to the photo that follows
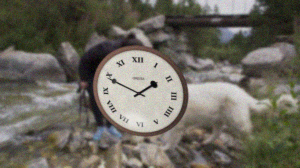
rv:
1.49
